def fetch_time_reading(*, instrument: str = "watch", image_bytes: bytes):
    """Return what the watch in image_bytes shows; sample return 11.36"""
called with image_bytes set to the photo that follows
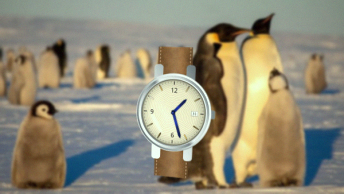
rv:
1.27
